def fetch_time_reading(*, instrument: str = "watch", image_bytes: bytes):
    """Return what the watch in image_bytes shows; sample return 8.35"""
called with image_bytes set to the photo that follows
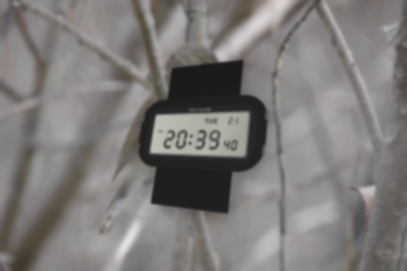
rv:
20.39
